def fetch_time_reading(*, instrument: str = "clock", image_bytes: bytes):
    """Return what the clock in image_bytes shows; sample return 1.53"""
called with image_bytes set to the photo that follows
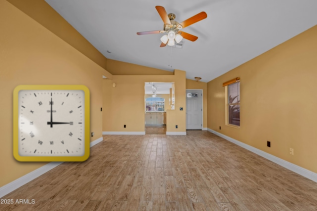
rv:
3.00
